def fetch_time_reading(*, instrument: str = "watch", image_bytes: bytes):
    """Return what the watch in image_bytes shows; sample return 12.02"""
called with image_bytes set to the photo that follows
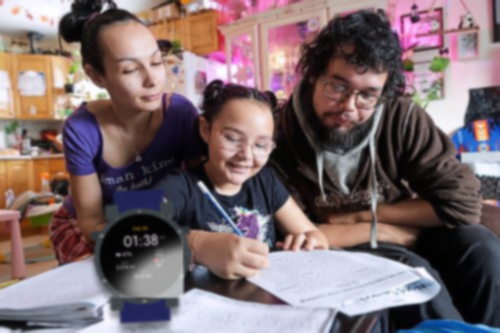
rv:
1.38
